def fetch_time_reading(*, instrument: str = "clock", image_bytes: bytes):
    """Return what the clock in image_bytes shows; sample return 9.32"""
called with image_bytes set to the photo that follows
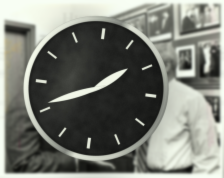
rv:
1.41
